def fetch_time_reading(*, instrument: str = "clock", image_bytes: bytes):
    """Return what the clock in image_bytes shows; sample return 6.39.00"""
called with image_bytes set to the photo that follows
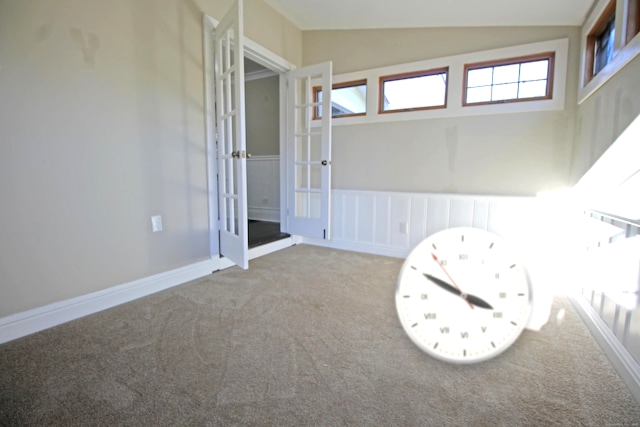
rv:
3.49.54
